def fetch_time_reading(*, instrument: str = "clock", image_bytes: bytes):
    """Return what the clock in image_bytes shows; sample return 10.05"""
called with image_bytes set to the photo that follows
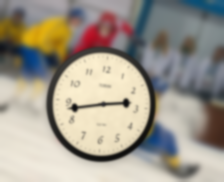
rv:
2.43
